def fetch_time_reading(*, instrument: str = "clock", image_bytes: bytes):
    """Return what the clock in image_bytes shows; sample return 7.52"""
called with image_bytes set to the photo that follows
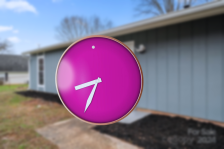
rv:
8.35
